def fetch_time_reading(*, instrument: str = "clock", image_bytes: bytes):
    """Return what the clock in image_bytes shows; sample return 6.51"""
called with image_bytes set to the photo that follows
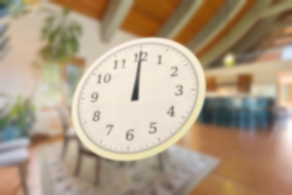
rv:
12.00
